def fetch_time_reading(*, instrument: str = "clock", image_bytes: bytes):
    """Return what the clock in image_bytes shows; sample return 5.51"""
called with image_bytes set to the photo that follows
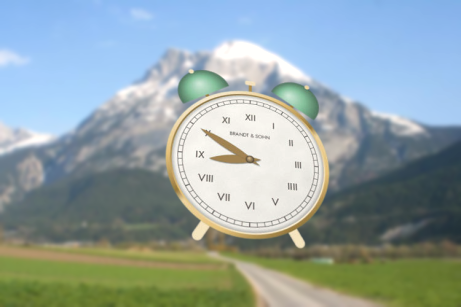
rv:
8.50
